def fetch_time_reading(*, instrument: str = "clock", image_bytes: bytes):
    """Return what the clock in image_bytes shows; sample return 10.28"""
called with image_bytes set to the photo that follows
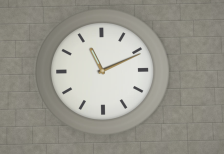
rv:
11.11
